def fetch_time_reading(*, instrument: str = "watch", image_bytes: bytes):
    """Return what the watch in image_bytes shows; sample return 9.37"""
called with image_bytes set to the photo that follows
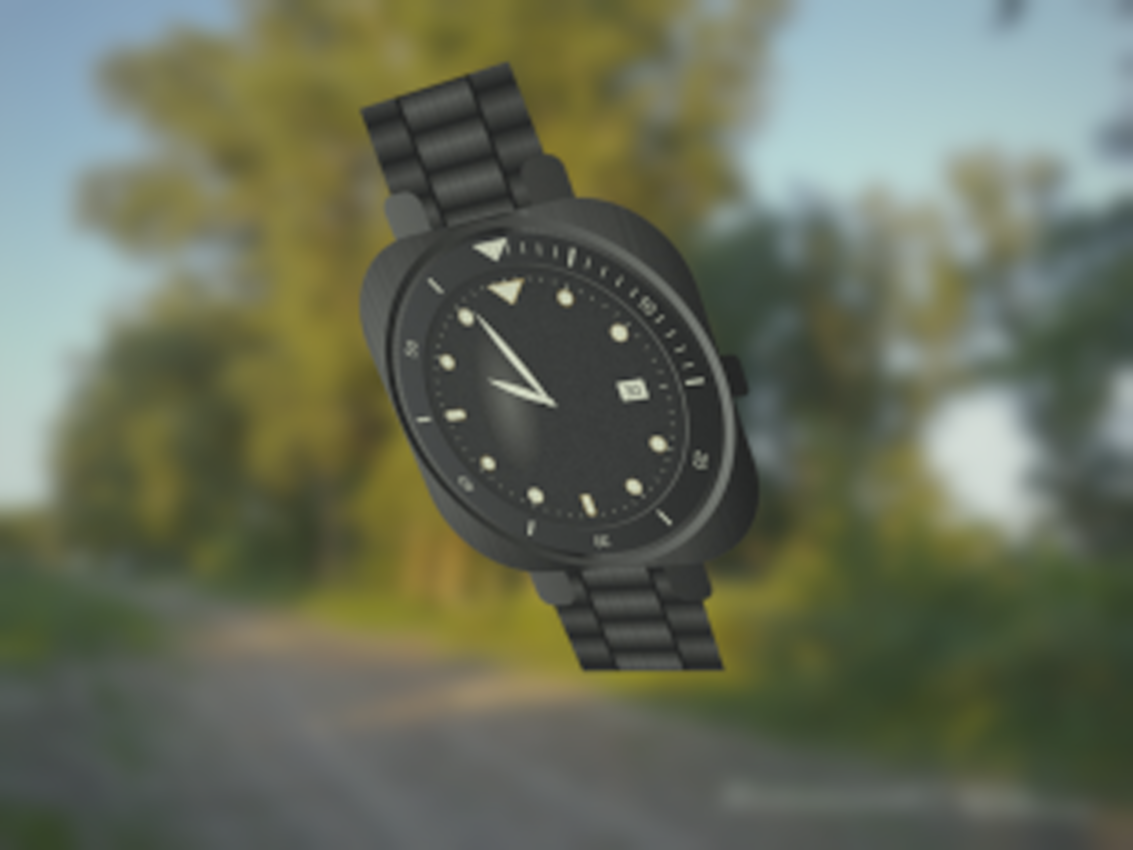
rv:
9.56
